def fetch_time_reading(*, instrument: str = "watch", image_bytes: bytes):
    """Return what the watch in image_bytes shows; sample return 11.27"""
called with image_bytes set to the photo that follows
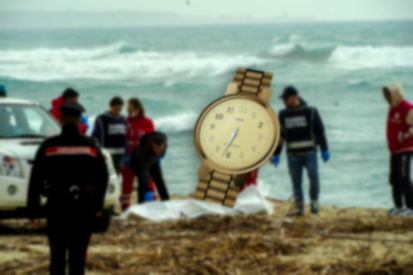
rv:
6.32
